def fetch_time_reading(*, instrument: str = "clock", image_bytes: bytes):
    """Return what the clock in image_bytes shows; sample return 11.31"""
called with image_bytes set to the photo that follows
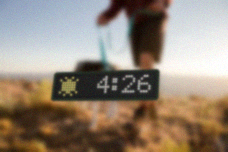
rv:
4.26
